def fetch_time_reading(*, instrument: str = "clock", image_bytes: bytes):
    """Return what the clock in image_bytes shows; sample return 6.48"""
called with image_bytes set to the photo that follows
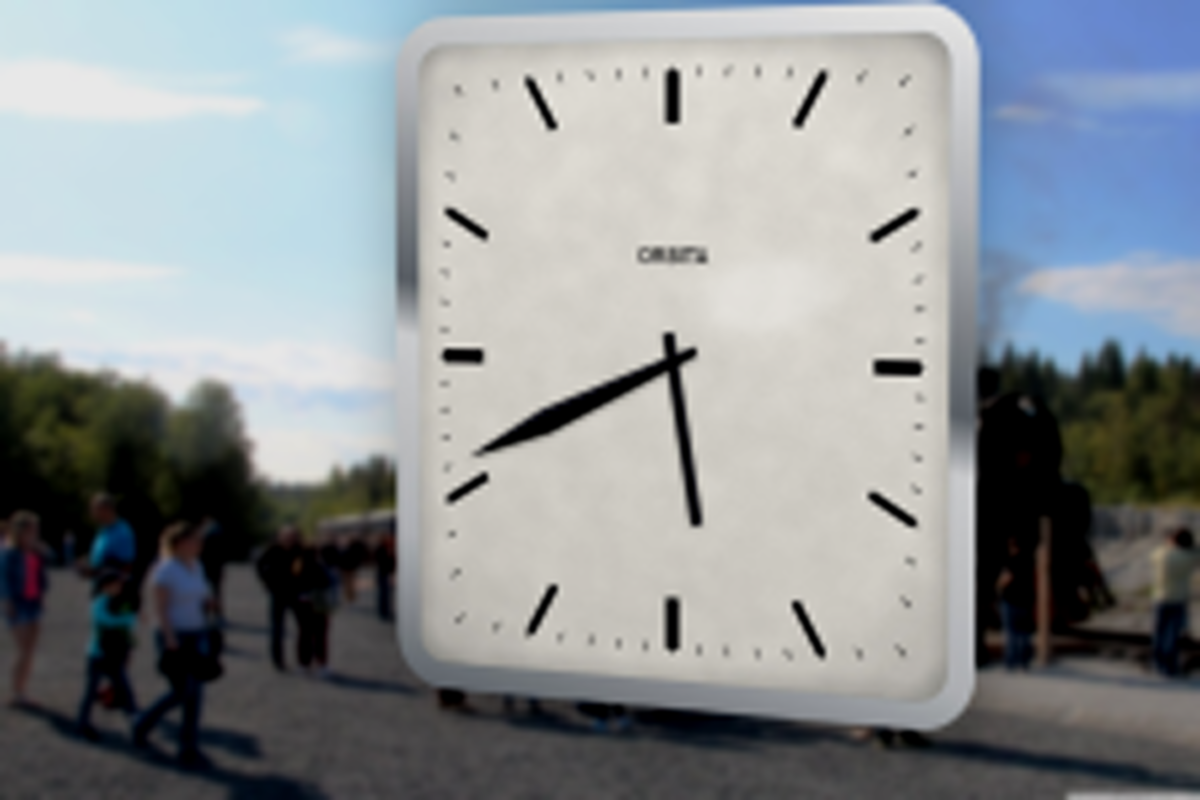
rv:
5.41
